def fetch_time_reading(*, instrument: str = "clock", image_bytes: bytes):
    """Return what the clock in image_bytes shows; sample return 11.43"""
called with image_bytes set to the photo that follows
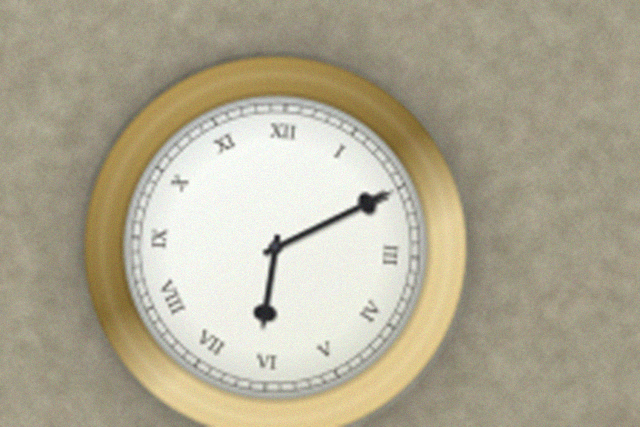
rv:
6.10
